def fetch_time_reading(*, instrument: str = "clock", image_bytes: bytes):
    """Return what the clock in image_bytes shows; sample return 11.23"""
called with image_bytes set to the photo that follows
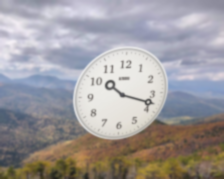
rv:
10.18
